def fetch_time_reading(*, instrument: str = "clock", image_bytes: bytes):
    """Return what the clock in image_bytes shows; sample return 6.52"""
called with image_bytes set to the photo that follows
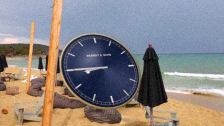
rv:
8.45
